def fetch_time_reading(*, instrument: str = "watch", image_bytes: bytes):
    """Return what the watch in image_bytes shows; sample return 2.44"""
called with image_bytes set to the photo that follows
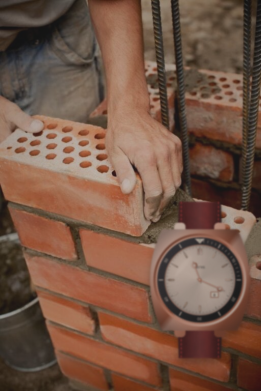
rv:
11.19
